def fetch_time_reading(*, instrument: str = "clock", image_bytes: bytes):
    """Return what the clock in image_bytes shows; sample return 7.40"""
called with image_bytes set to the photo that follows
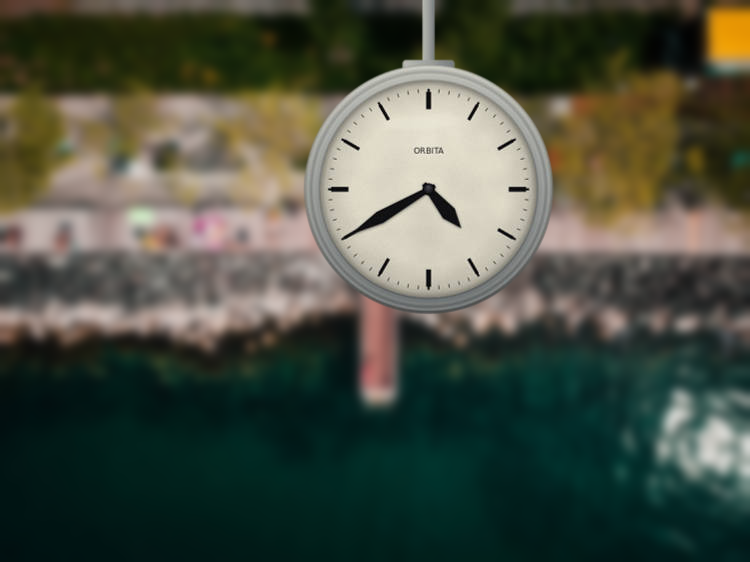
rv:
4.40
